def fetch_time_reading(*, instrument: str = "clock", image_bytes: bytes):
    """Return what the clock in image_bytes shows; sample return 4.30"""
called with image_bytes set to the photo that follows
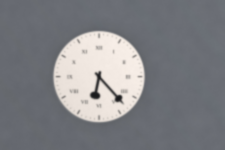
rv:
6.23
